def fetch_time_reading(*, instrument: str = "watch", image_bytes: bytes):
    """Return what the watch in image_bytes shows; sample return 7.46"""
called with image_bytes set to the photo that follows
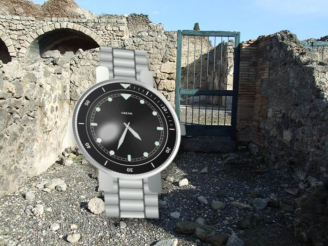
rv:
4.34
